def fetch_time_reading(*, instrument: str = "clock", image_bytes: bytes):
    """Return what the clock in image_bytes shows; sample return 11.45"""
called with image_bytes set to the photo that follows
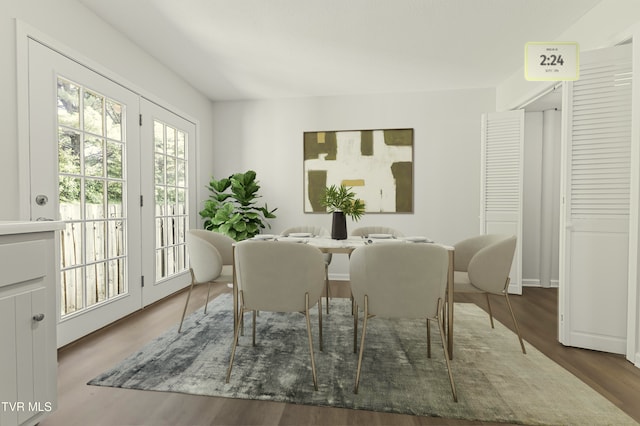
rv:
2.24
